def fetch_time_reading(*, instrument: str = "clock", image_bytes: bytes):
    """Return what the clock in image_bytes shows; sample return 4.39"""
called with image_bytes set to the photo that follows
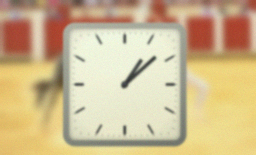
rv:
1.08
